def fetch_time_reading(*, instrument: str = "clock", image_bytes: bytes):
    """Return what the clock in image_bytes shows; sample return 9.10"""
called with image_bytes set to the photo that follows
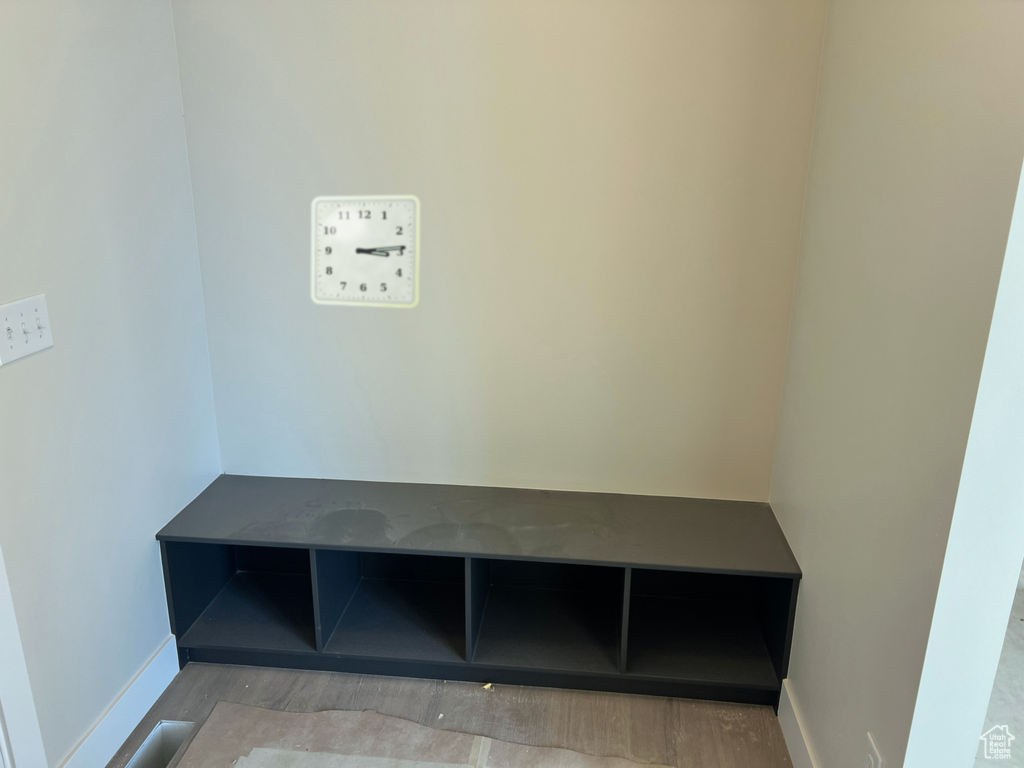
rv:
3.14
